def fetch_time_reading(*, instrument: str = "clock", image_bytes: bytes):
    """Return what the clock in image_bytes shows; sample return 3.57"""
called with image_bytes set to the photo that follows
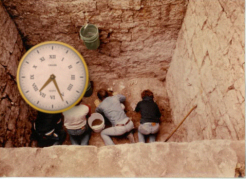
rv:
7.26
